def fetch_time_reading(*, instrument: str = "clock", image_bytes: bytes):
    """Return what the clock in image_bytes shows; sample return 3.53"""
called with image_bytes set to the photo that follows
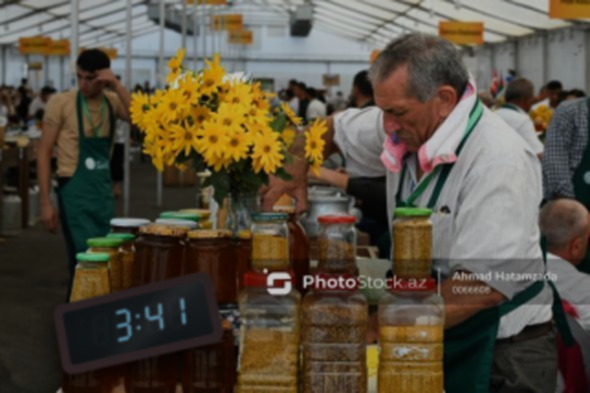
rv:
3.41
